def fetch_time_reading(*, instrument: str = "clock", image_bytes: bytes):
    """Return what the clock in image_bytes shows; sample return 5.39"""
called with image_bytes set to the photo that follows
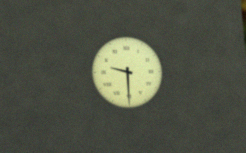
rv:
9.30
